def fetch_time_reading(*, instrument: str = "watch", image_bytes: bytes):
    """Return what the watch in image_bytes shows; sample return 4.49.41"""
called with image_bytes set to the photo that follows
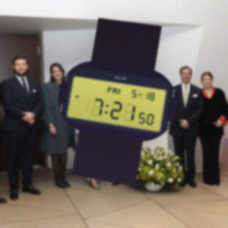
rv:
7.21.50
